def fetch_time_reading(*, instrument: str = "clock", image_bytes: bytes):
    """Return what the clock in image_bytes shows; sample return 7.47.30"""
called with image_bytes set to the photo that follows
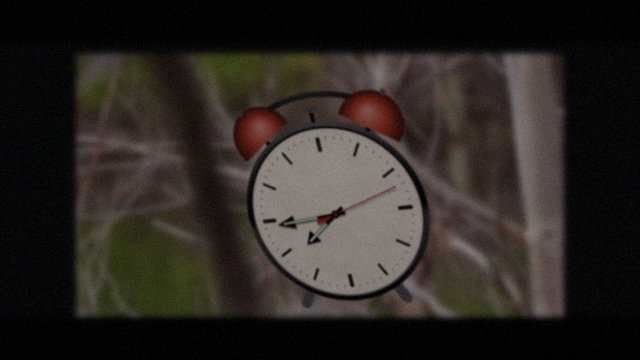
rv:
7.44.12
